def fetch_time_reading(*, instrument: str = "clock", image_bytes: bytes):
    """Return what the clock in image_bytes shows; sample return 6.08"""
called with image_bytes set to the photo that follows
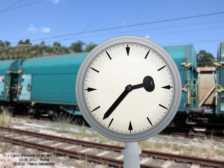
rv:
2.37
